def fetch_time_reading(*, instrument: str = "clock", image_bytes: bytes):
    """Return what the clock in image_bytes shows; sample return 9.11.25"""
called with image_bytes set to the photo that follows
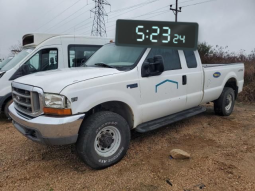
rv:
5.23.24
